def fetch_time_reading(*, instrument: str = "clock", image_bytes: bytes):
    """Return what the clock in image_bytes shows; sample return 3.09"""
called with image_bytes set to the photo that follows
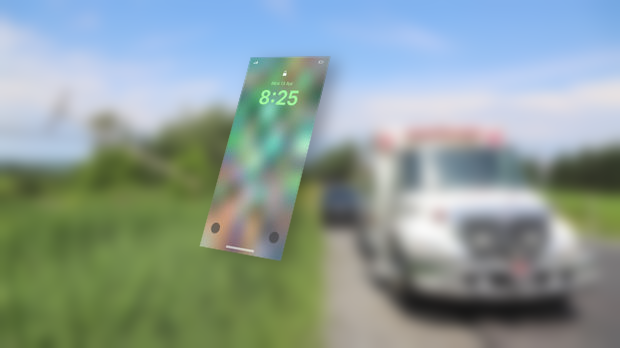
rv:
8.25
